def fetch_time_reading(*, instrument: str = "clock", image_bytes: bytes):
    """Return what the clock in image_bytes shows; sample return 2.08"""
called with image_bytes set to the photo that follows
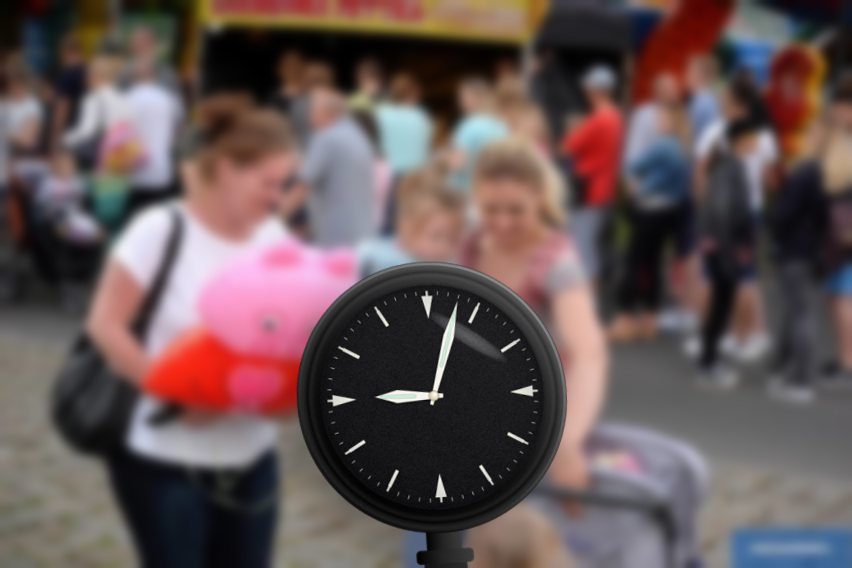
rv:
9.03
